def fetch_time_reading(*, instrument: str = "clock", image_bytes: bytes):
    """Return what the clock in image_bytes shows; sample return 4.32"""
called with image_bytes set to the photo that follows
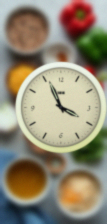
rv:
3.56
